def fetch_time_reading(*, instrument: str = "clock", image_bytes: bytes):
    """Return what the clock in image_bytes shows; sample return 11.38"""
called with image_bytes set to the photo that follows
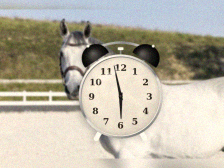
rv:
5.58
